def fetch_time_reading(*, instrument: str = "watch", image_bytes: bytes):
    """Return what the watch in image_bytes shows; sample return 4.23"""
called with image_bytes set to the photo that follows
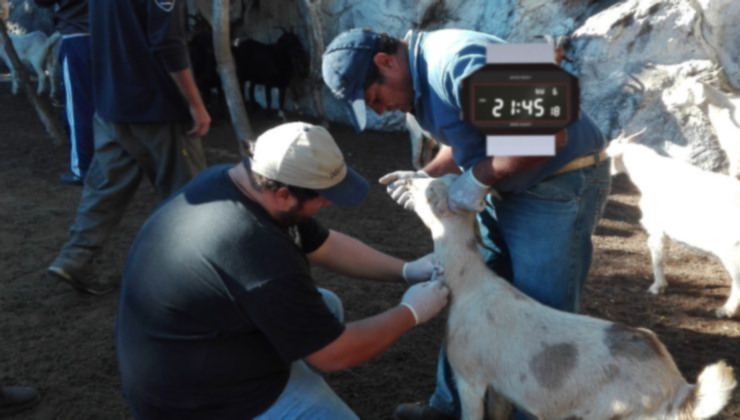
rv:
21.45
